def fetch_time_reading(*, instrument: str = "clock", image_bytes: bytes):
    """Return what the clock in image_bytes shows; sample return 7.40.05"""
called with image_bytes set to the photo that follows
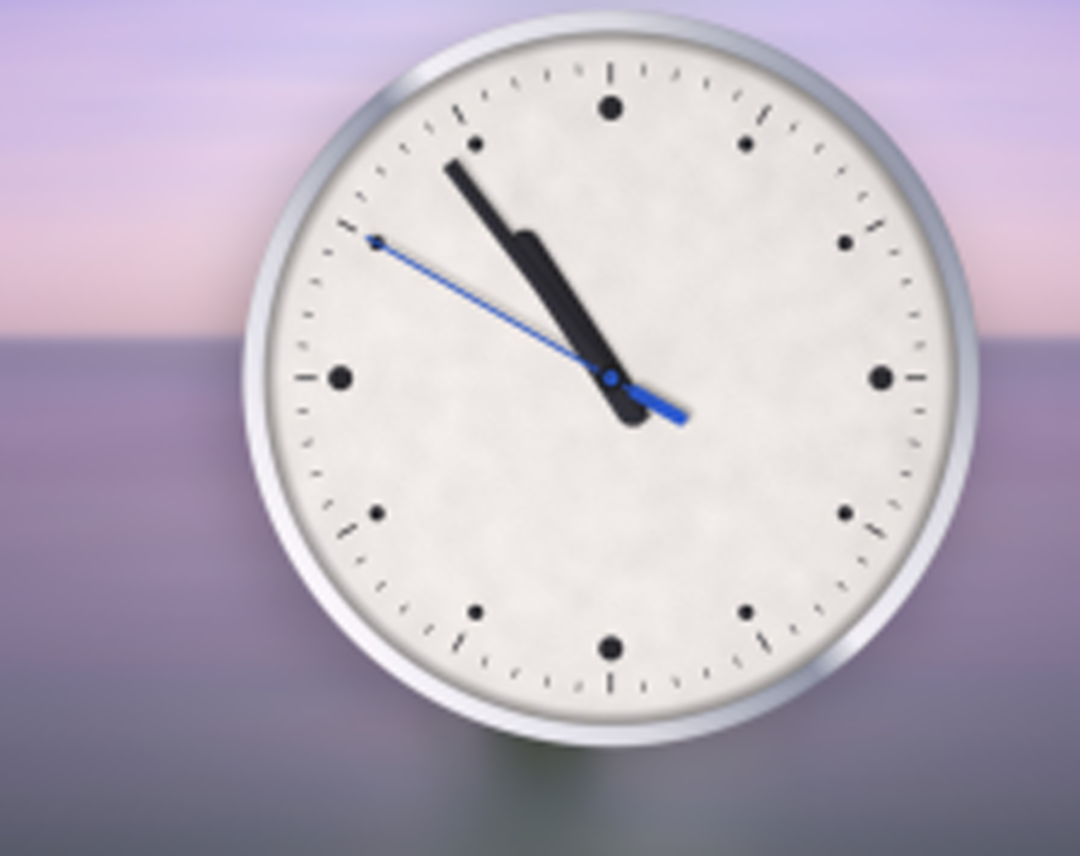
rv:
10.53.50
